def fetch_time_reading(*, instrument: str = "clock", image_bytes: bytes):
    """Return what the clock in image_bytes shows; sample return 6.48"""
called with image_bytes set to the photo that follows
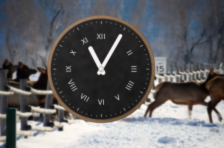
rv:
11.05
